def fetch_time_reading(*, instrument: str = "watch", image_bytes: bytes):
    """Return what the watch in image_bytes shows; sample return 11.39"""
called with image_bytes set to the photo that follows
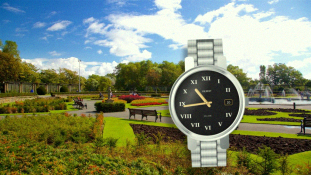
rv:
10.44
